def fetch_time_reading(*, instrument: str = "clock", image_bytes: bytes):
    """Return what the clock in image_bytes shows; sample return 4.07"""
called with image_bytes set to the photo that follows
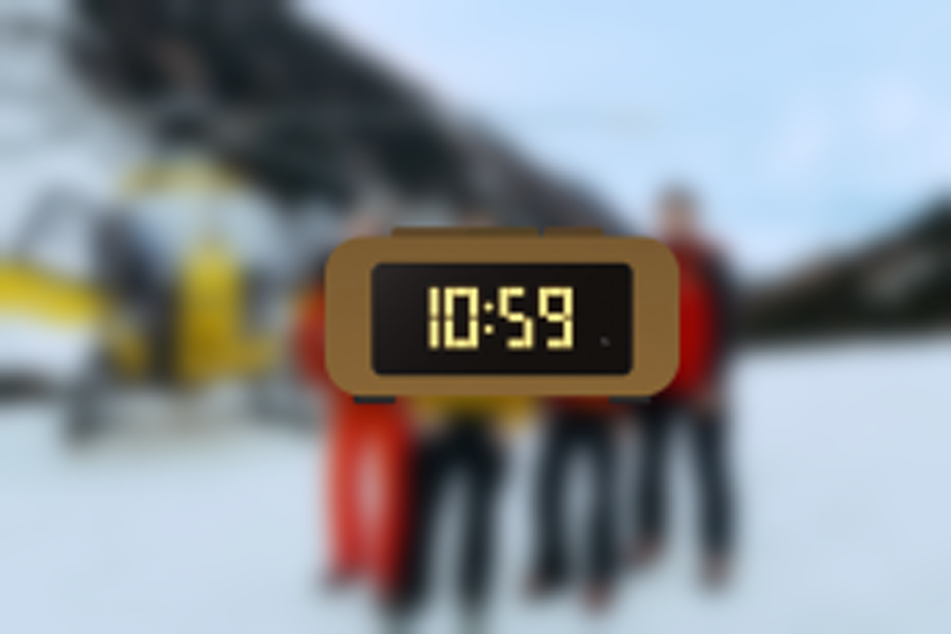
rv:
10.59
